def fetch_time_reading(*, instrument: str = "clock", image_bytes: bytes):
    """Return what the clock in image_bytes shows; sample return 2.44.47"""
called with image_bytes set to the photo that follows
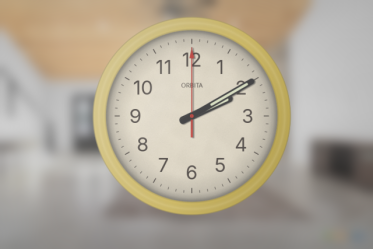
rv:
2.10.00
